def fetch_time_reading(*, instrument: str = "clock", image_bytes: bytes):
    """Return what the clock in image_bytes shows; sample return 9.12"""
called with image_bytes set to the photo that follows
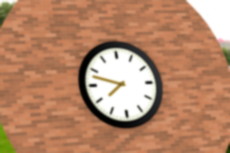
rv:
7.48
